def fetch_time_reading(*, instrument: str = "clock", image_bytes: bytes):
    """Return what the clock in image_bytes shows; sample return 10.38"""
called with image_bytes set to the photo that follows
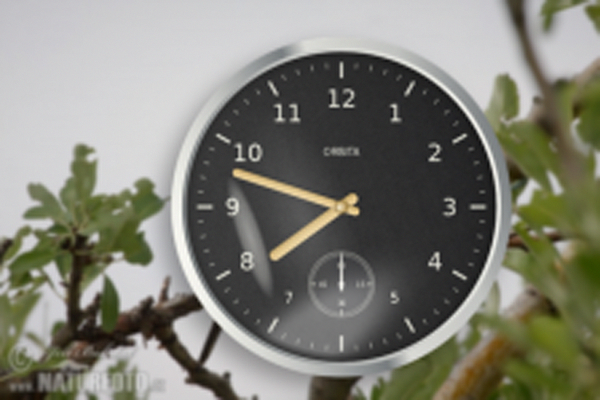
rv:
7.48
